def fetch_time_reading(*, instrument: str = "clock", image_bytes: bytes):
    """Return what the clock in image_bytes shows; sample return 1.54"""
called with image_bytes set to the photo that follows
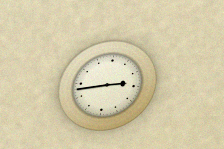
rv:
2.43
